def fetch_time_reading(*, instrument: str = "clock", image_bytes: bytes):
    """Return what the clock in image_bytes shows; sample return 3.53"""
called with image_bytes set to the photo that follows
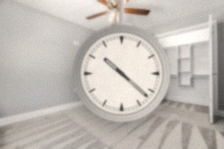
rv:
10.22
